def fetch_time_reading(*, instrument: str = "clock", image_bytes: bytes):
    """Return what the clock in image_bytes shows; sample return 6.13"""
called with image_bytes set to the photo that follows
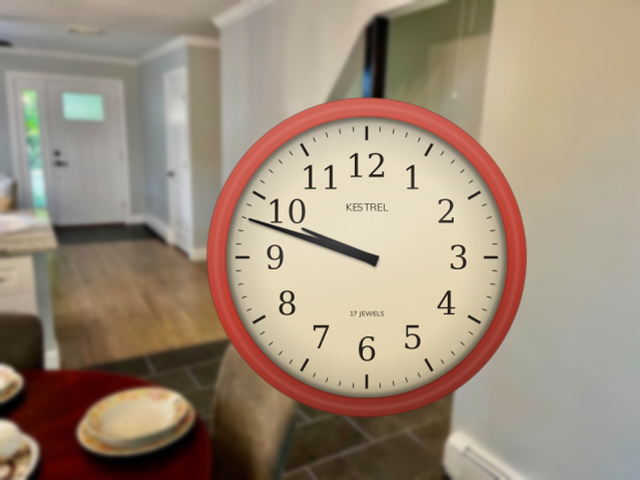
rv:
9.48
